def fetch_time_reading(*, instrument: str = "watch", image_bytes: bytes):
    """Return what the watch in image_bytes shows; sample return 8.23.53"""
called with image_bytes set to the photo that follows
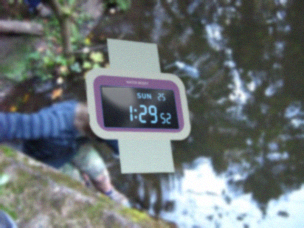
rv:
1.29.52
